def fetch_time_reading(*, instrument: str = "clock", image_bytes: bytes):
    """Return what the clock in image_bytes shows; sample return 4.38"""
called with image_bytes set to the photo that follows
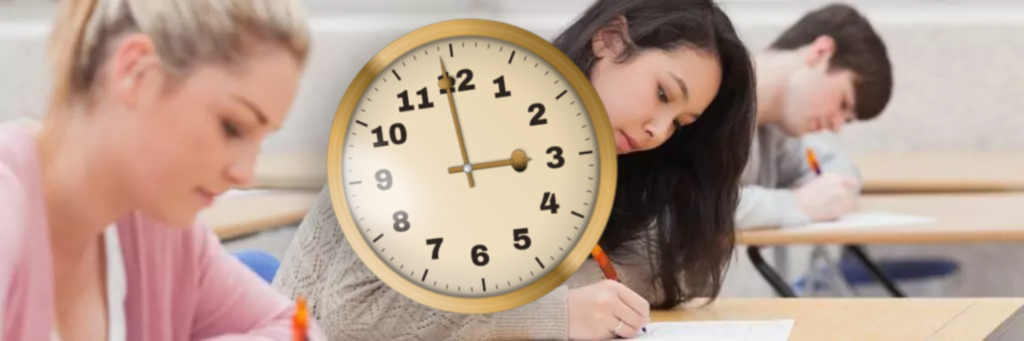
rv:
2.59
